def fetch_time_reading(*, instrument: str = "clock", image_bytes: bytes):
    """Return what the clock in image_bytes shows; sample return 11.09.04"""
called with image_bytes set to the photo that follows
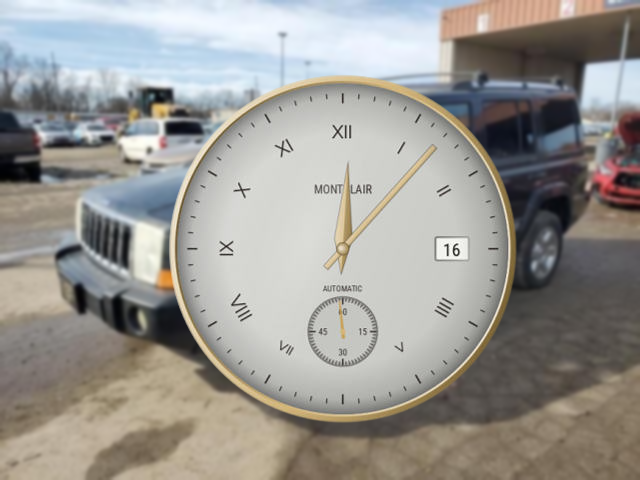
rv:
12.06.59
